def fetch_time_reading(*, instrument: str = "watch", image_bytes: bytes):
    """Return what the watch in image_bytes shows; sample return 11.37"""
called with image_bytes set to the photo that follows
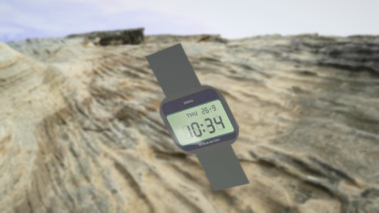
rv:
10.34
